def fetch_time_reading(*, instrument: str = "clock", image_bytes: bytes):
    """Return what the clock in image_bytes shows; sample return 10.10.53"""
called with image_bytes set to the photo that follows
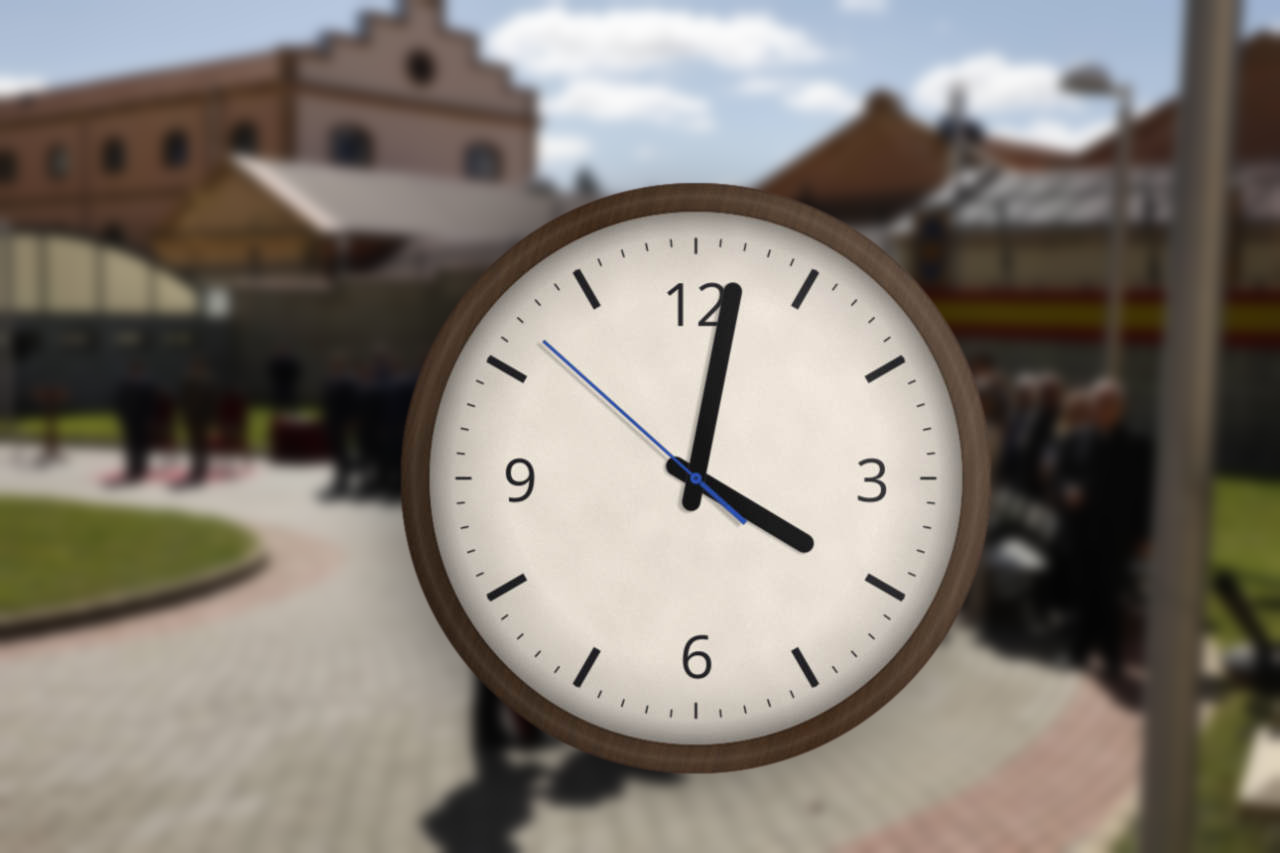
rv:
4.01.52
